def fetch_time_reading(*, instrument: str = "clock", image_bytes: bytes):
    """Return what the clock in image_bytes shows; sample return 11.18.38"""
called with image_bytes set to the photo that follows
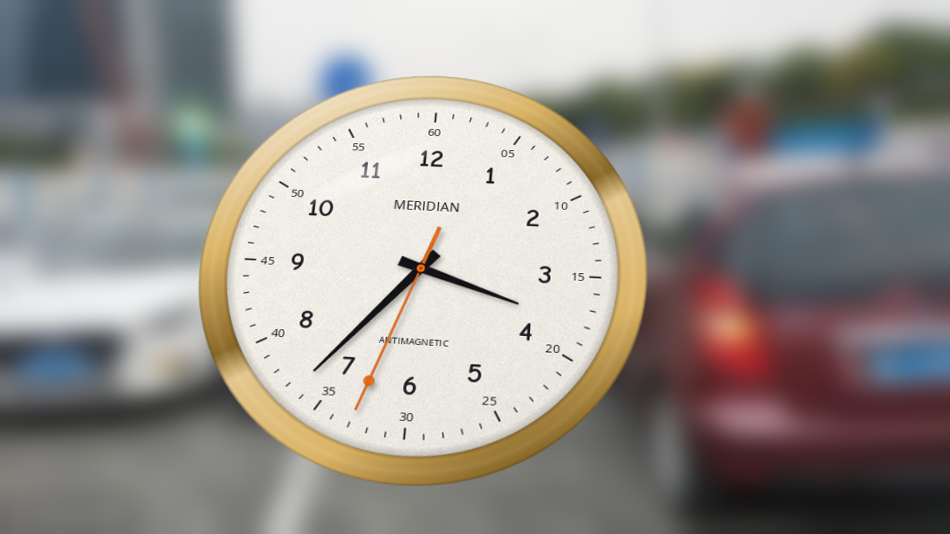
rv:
3.36.33
